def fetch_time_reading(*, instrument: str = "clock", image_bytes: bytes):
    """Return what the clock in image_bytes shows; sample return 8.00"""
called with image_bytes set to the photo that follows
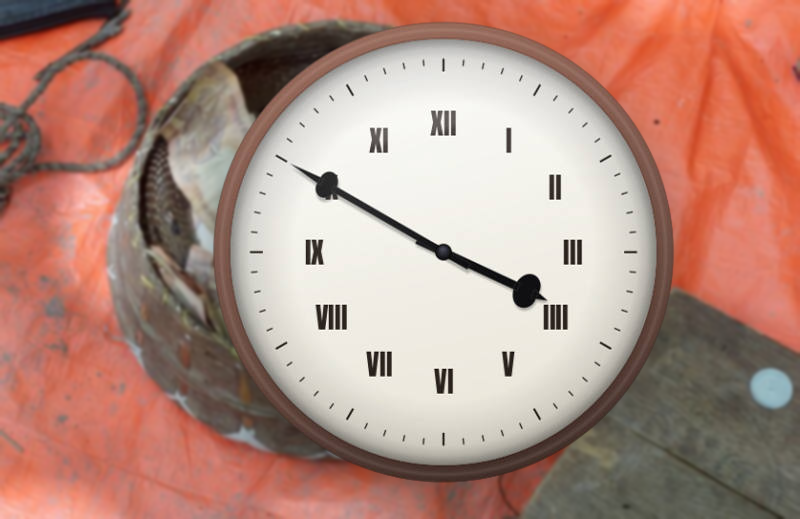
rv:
3.50
